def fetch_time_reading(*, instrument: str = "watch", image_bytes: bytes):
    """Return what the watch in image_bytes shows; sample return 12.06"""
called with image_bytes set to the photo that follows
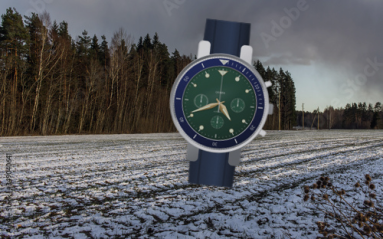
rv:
4.41
